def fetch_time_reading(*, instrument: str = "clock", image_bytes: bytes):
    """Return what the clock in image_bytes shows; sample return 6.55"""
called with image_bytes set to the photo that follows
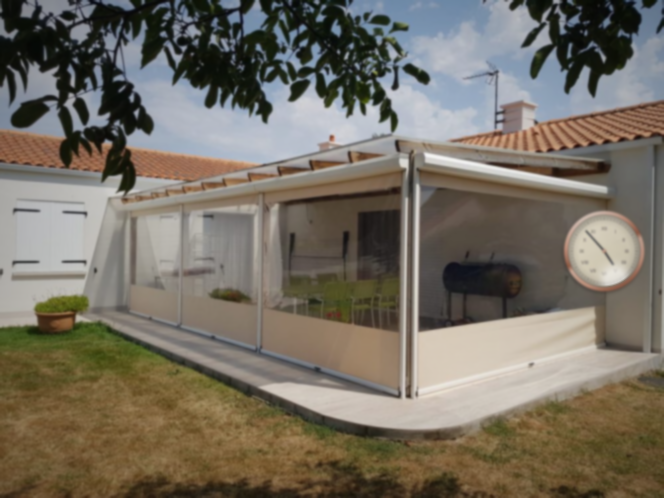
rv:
4.53
